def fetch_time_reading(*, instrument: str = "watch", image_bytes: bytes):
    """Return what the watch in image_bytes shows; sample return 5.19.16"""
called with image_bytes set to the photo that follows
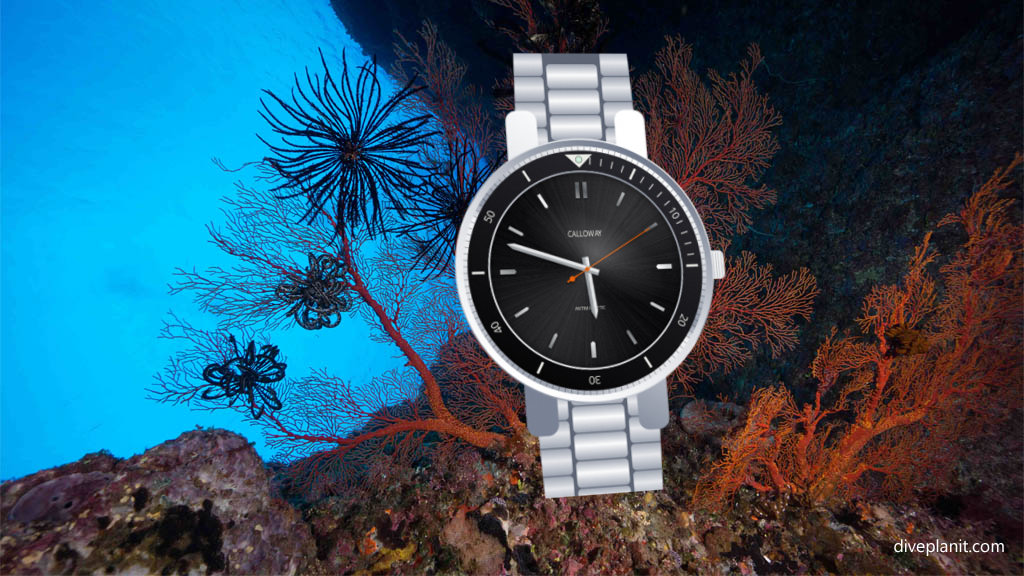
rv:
5.48.10
